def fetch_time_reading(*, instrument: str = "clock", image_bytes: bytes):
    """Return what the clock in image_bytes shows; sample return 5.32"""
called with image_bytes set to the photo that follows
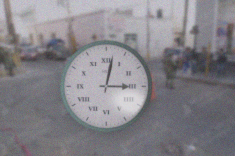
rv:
3.02
